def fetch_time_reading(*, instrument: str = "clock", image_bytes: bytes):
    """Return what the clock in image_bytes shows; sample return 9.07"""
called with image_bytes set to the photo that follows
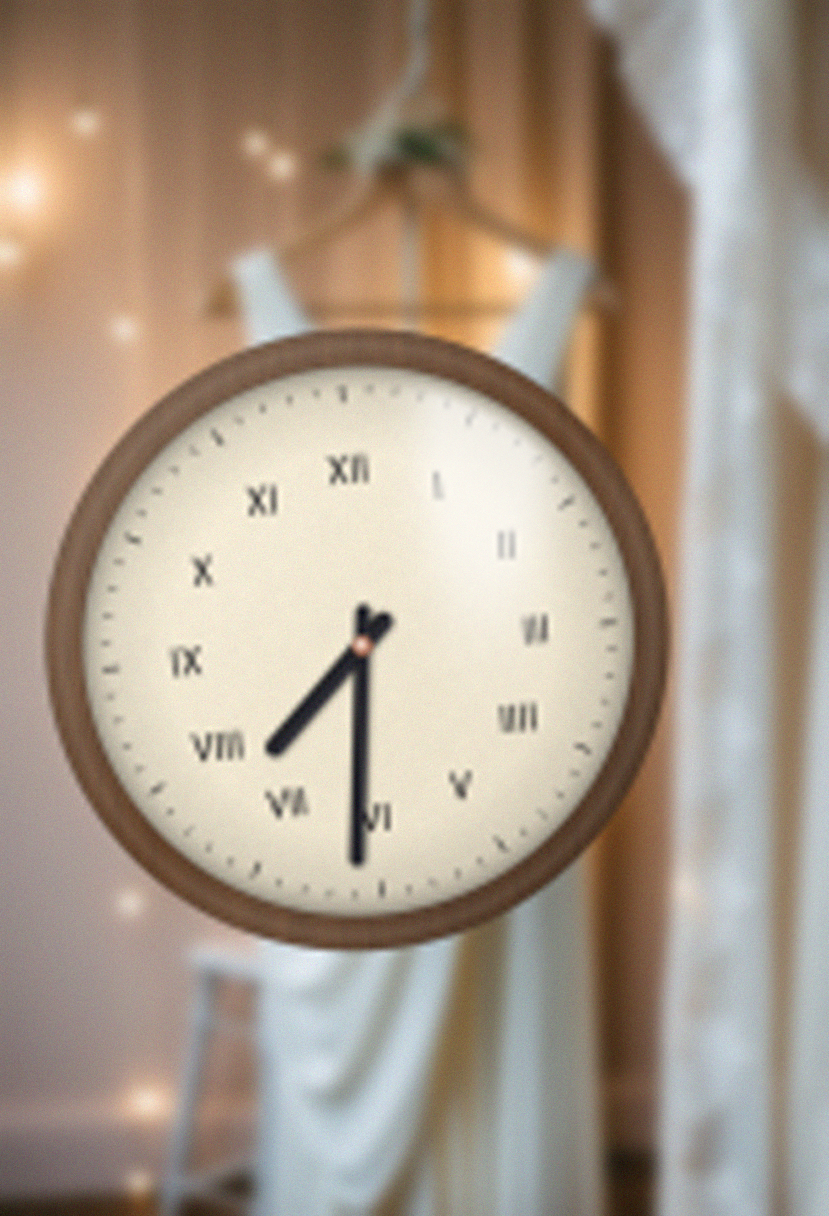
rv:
7.31
